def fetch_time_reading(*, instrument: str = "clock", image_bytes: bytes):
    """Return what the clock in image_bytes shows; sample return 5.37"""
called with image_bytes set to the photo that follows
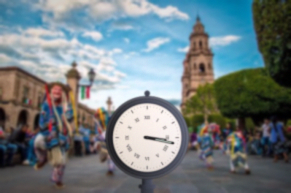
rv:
3.17
